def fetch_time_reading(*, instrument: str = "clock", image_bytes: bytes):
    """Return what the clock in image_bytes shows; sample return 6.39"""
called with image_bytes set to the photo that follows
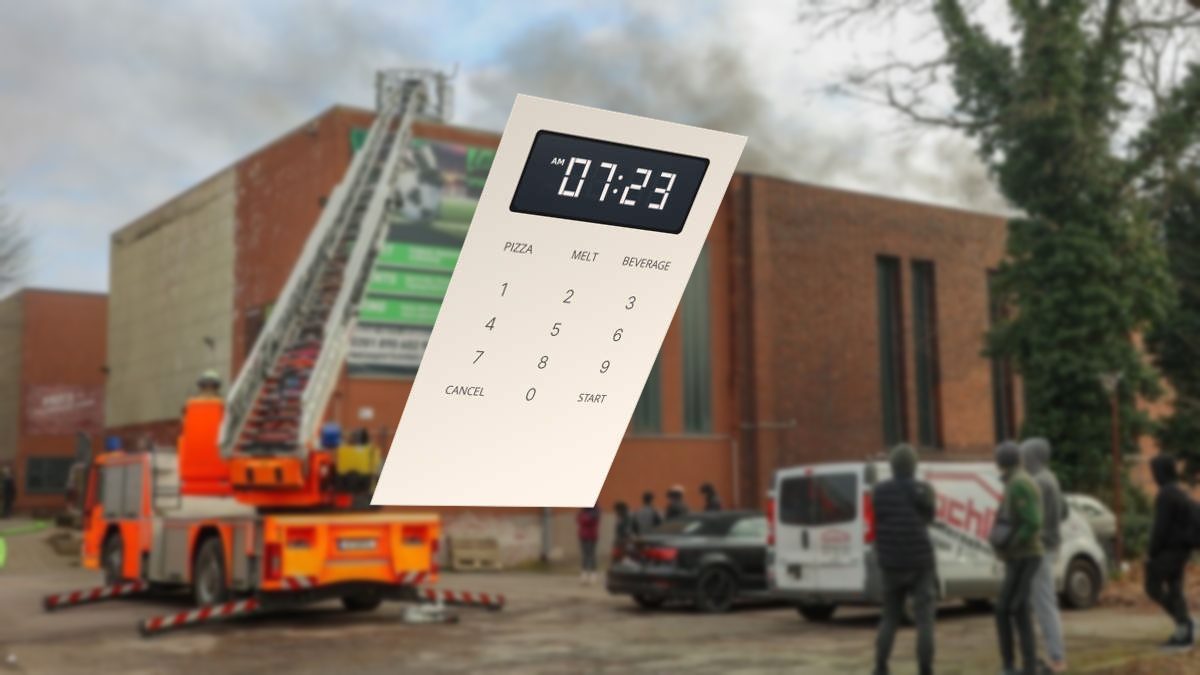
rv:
7.23
